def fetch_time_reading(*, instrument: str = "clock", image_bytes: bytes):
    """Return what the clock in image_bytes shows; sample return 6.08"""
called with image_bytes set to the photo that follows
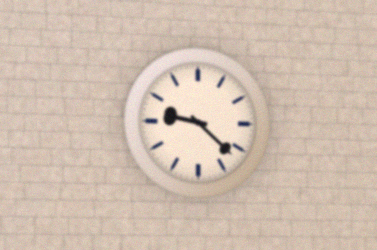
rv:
9.22
